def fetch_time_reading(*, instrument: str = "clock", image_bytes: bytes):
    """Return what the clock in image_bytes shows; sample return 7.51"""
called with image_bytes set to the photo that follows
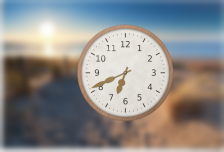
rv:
6.41
